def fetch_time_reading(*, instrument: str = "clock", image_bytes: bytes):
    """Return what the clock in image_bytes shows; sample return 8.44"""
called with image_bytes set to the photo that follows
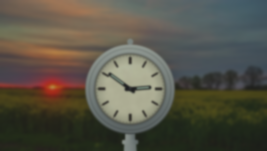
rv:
2.51
